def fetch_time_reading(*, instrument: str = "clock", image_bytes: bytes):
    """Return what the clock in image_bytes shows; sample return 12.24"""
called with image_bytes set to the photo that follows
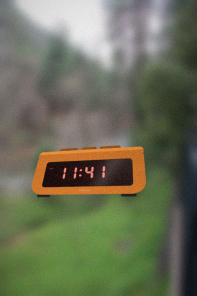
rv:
11.41
